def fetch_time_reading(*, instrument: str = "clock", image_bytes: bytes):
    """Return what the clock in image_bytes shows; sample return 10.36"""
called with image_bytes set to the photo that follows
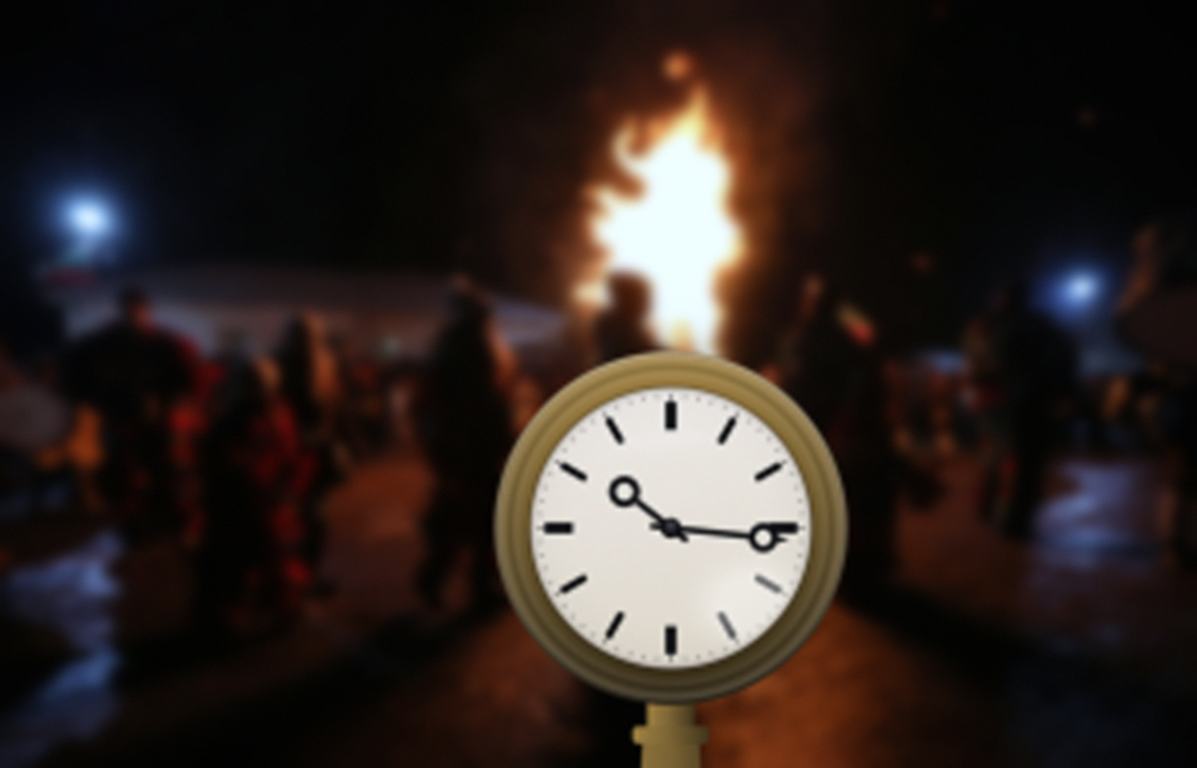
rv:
10.16
